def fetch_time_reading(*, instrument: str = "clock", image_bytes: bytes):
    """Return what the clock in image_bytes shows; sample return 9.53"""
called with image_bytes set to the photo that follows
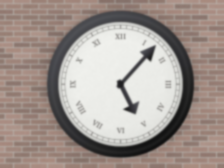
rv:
5.07
